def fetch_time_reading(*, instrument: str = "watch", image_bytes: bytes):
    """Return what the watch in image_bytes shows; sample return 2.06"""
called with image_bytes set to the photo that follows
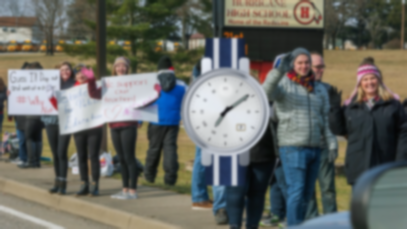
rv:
7.09
